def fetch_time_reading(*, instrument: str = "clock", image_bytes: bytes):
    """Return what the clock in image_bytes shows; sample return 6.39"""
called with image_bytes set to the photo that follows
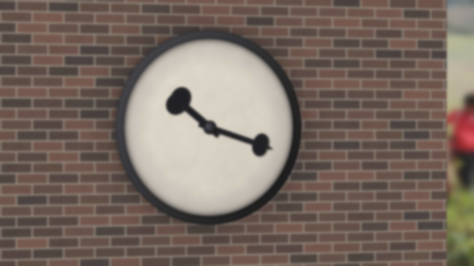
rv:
10.18
